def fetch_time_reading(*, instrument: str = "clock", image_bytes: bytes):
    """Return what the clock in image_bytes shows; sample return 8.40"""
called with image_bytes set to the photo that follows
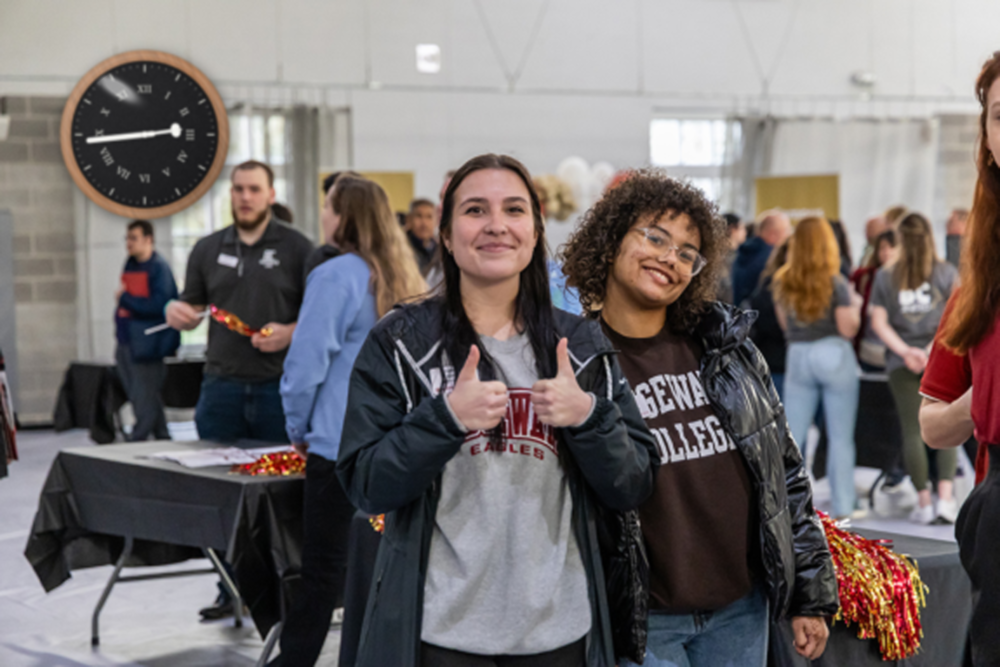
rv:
2.44
